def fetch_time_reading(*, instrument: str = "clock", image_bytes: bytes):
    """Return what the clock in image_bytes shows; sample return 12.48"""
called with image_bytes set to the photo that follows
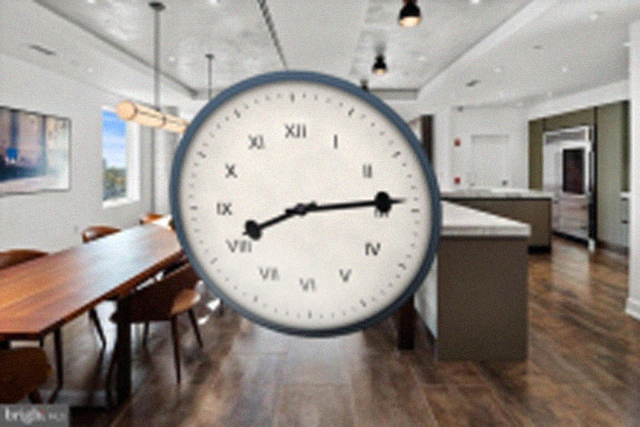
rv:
8.14
